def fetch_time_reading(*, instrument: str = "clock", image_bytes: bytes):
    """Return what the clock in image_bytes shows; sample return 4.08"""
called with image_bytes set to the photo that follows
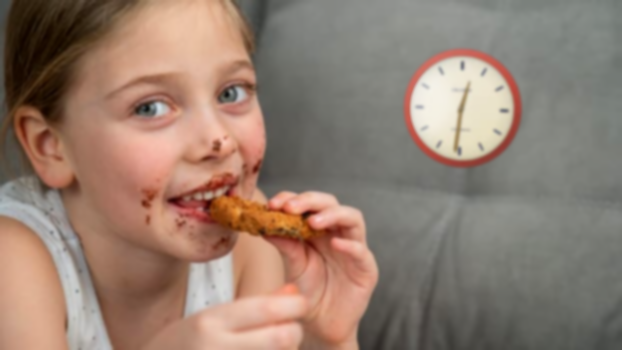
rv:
12.31
